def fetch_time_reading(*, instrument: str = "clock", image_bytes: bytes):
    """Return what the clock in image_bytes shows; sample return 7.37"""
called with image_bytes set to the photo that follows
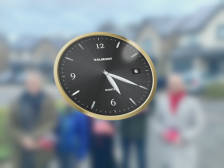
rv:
5.20
